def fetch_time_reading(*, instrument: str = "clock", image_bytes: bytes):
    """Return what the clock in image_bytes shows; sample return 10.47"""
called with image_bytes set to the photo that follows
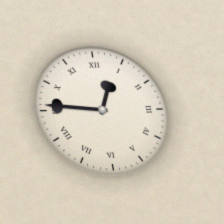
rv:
12.46
